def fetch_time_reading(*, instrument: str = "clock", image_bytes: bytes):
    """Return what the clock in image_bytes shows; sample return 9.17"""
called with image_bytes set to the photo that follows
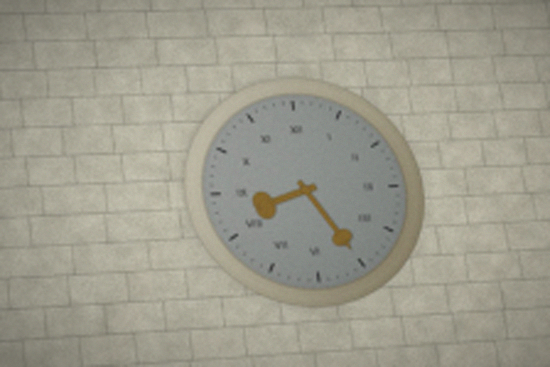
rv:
8.25
